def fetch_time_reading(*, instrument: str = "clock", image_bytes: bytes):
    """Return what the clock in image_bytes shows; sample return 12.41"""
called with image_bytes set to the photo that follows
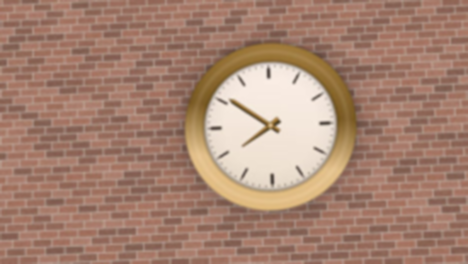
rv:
7.51
